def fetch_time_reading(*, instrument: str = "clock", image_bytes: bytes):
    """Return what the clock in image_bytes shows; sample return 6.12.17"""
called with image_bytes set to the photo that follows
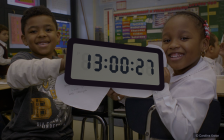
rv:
13.00.27
